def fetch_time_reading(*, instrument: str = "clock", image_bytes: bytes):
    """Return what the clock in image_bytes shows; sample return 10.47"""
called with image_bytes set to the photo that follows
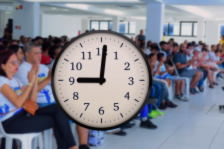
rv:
9.01
